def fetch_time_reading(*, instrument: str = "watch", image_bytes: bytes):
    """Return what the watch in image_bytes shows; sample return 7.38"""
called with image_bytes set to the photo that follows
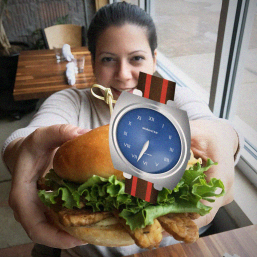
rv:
6.33
